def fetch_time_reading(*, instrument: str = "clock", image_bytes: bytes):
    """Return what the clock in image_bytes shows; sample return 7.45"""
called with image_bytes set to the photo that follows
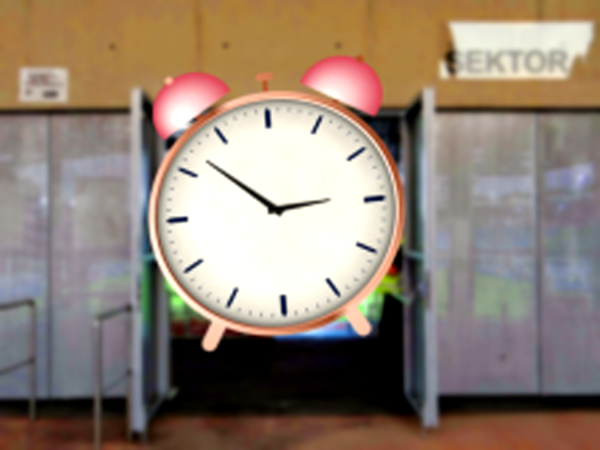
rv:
2.52
